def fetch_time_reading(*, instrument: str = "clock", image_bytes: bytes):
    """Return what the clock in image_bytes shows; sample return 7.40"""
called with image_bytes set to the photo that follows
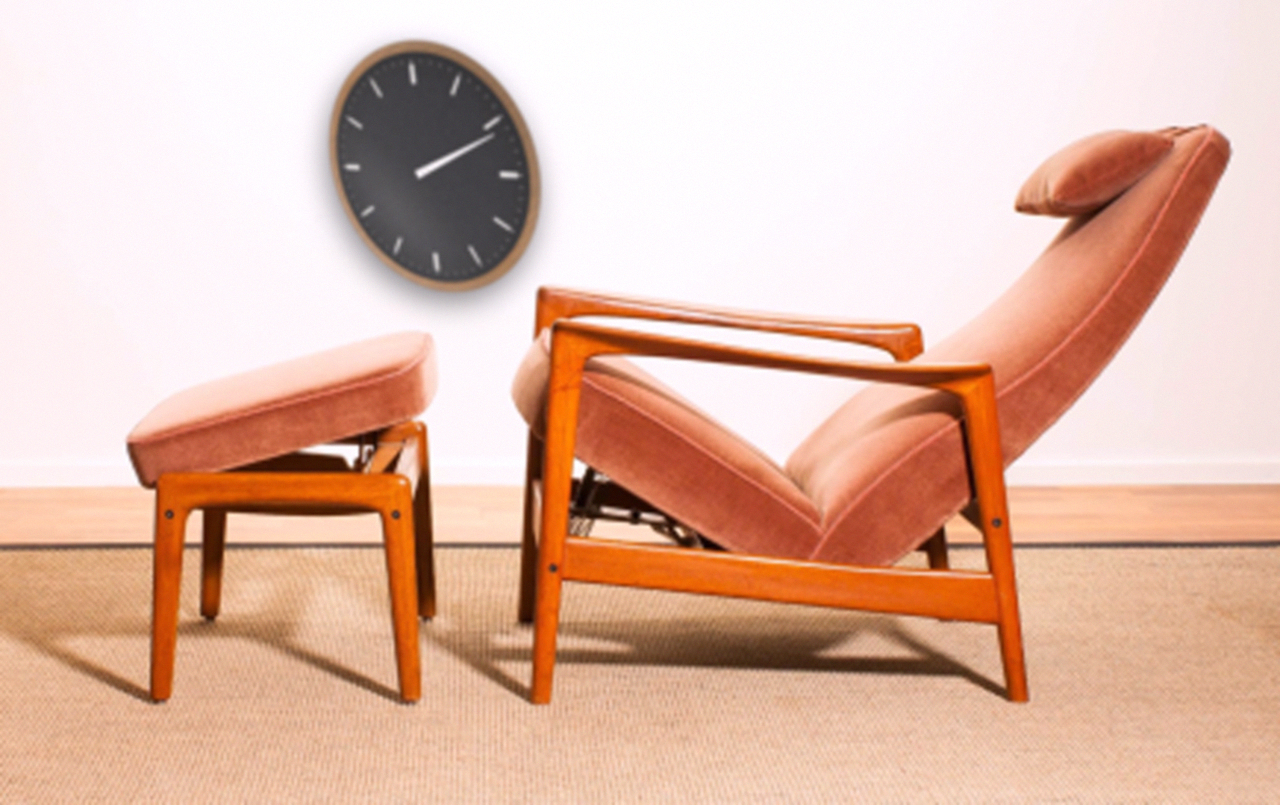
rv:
2.11
